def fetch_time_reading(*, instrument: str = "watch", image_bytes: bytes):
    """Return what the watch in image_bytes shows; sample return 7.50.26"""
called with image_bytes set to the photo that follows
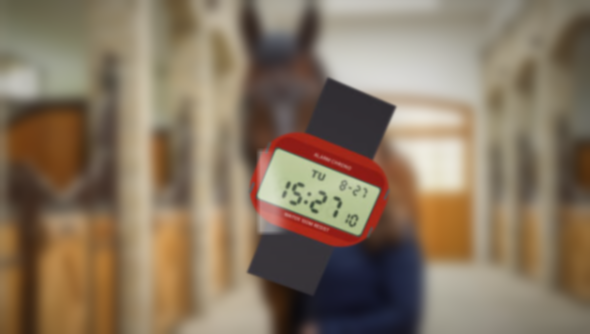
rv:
15.27.10
